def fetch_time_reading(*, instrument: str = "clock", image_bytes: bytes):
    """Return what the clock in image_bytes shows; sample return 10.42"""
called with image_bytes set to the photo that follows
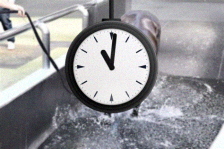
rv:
11.01
